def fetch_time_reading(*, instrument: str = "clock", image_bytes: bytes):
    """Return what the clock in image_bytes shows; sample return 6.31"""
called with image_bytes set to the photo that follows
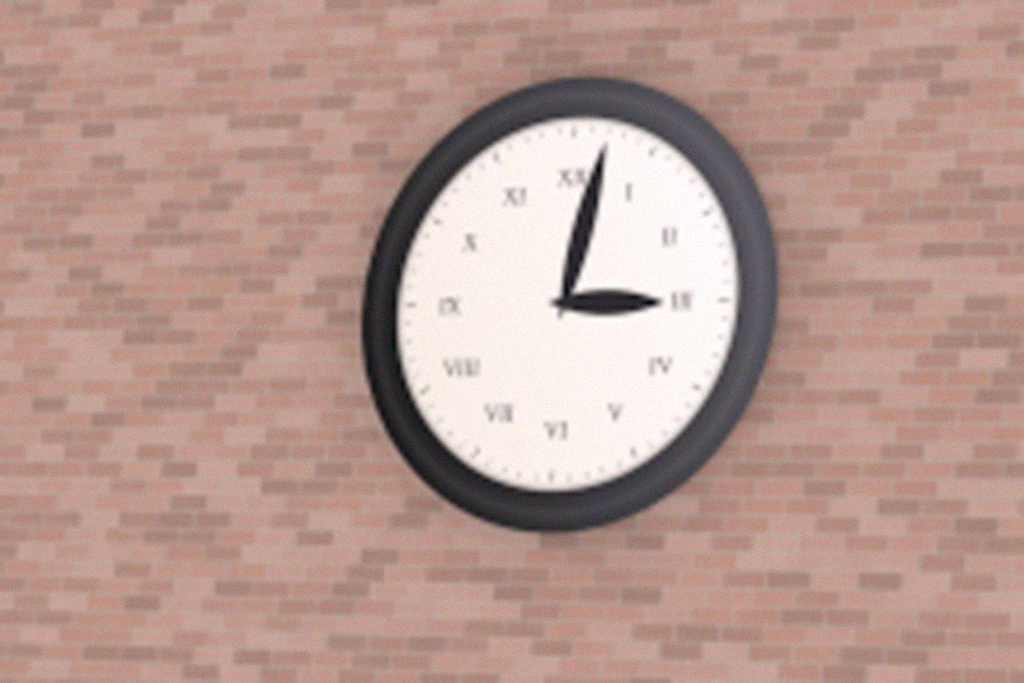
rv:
3.02
